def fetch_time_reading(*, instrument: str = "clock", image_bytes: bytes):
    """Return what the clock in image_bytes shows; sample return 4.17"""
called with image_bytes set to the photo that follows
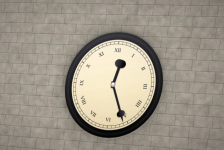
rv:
12.26
